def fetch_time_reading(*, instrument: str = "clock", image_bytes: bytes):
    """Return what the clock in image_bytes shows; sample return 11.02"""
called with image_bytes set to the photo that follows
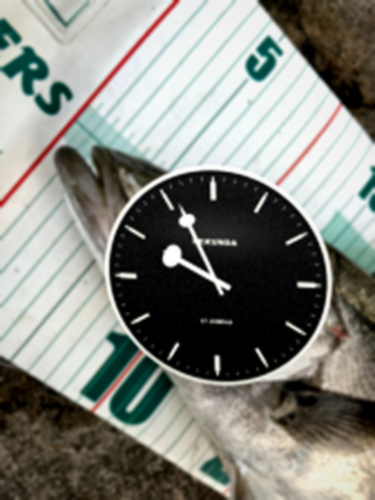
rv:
9.56
